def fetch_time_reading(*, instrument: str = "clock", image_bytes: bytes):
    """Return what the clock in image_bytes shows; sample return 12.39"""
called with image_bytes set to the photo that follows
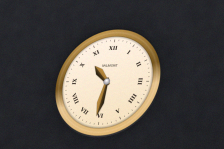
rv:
10.31
